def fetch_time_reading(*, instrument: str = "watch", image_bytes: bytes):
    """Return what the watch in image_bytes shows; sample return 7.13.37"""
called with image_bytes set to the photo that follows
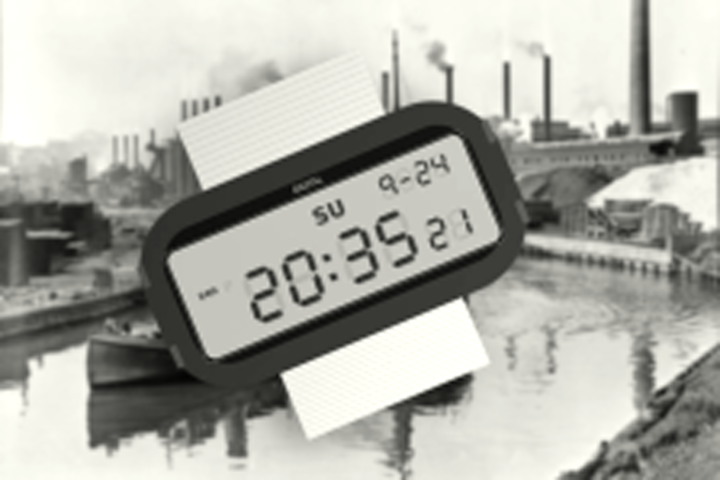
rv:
20.35.21
